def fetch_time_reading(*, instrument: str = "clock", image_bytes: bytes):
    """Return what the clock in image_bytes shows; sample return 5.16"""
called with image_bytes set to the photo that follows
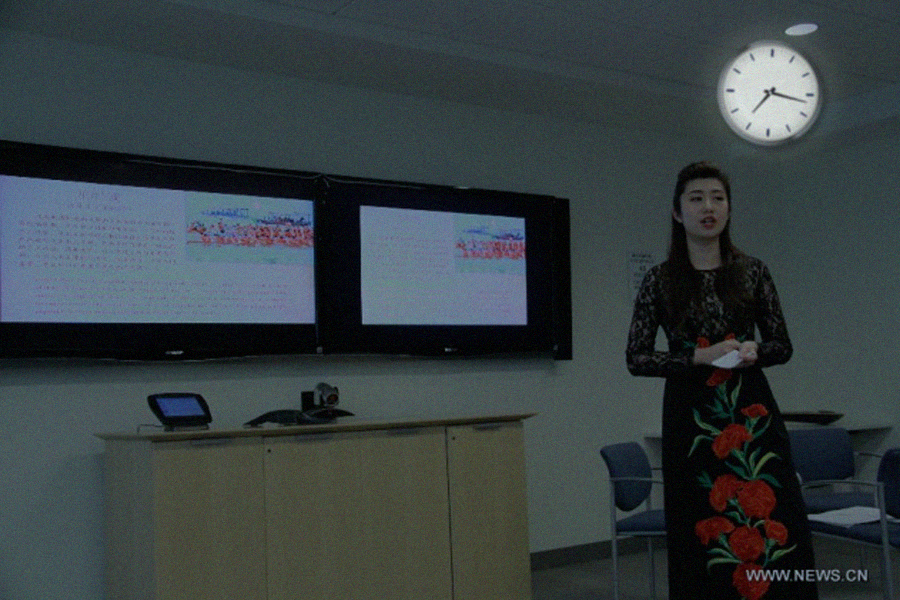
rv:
7.17
